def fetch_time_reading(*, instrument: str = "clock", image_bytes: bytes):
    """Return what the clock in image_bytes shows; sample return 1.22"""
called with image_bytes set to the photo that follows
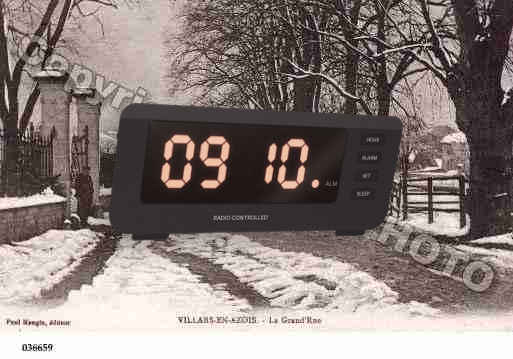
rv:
9.10
